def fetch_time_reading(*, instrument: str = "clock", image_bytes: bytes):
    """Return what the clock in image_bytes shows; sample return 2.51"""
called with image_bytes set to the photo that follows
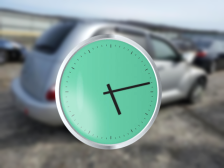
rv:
5.13
